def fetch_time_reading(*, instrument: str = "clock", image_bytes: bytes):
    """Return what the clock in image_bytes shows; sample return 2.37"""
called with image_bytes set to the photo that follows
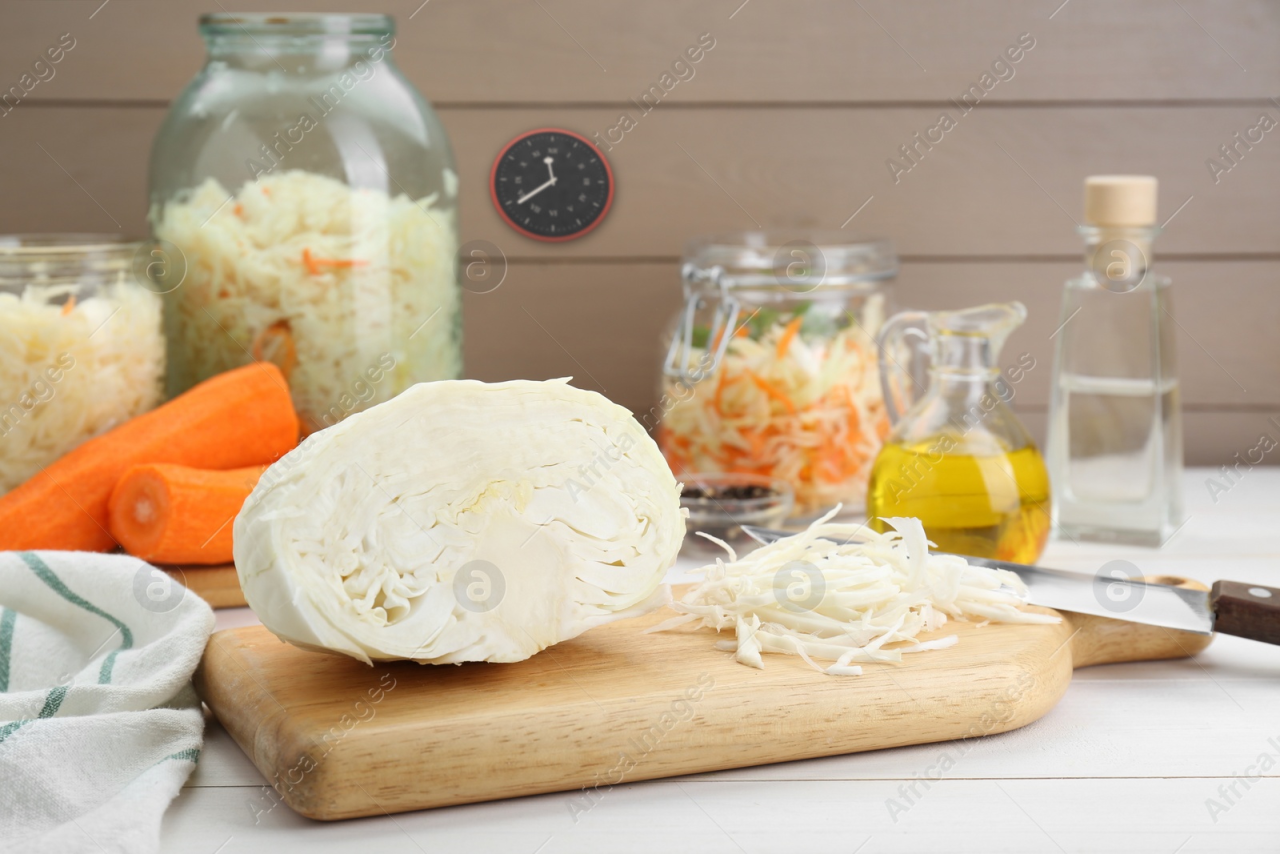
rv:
11.39
